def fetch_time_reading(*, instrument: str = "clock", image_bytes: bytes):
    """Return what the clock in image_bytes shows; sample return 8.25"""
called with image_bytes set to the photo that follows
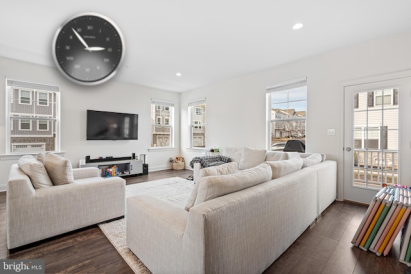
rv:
2.53
